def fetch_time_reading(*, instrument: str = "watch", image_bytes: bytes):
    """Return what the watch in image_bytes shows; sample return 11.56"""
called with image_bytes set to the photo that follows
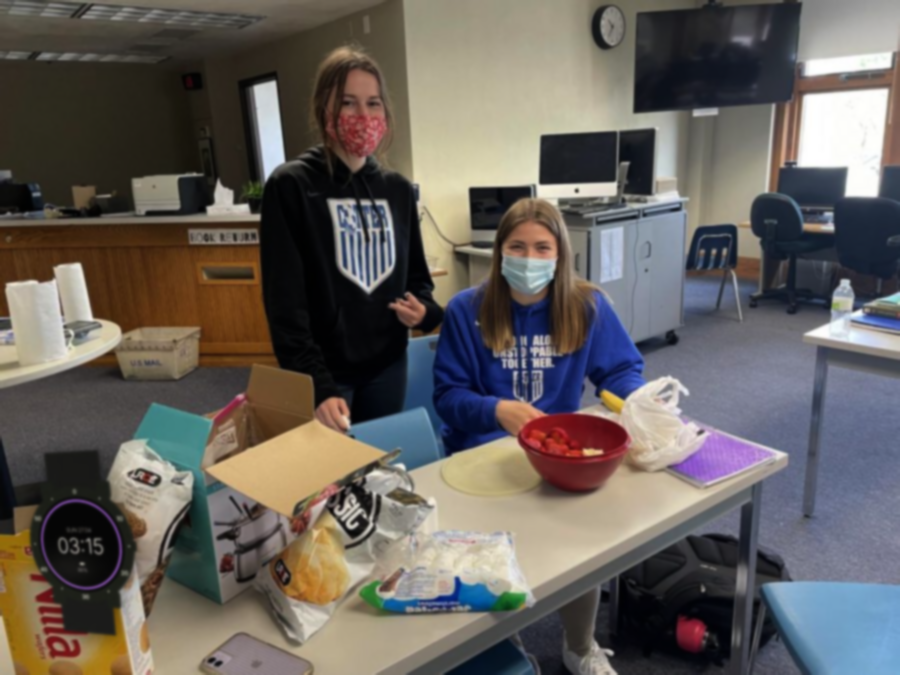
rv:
3.15
